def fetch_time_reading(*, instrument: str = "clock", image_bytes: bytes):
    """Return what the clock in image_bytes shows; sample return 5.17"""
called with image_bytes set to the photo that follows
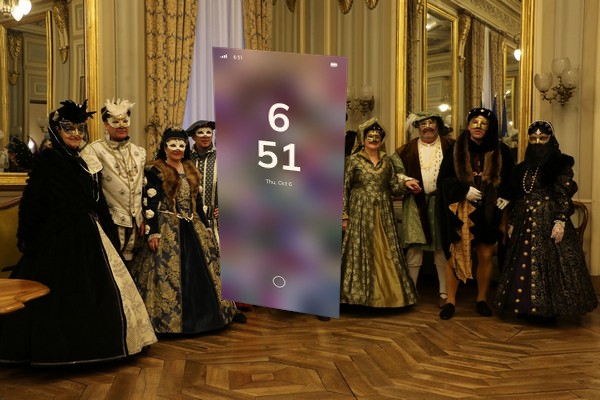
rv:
6.51
